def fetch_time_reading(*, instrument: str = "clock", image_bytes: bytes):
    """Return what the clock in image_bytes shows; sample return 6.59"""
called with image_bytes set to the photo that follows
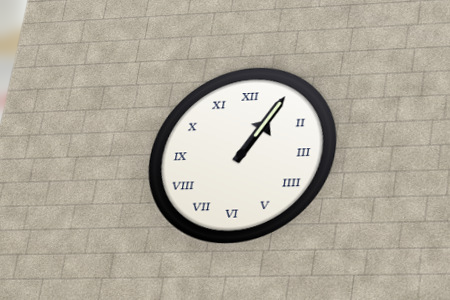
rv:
1.05
